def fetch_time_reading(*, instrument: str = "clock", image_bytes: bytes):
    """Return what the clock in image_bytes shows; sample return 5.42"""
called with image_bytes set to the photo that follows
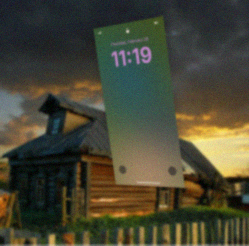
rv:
11.19
